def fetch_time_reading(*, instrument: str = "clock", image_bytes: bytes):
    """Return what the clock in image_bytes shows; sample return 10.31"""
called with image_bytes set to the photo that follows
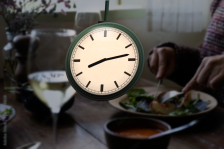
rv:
8.13
